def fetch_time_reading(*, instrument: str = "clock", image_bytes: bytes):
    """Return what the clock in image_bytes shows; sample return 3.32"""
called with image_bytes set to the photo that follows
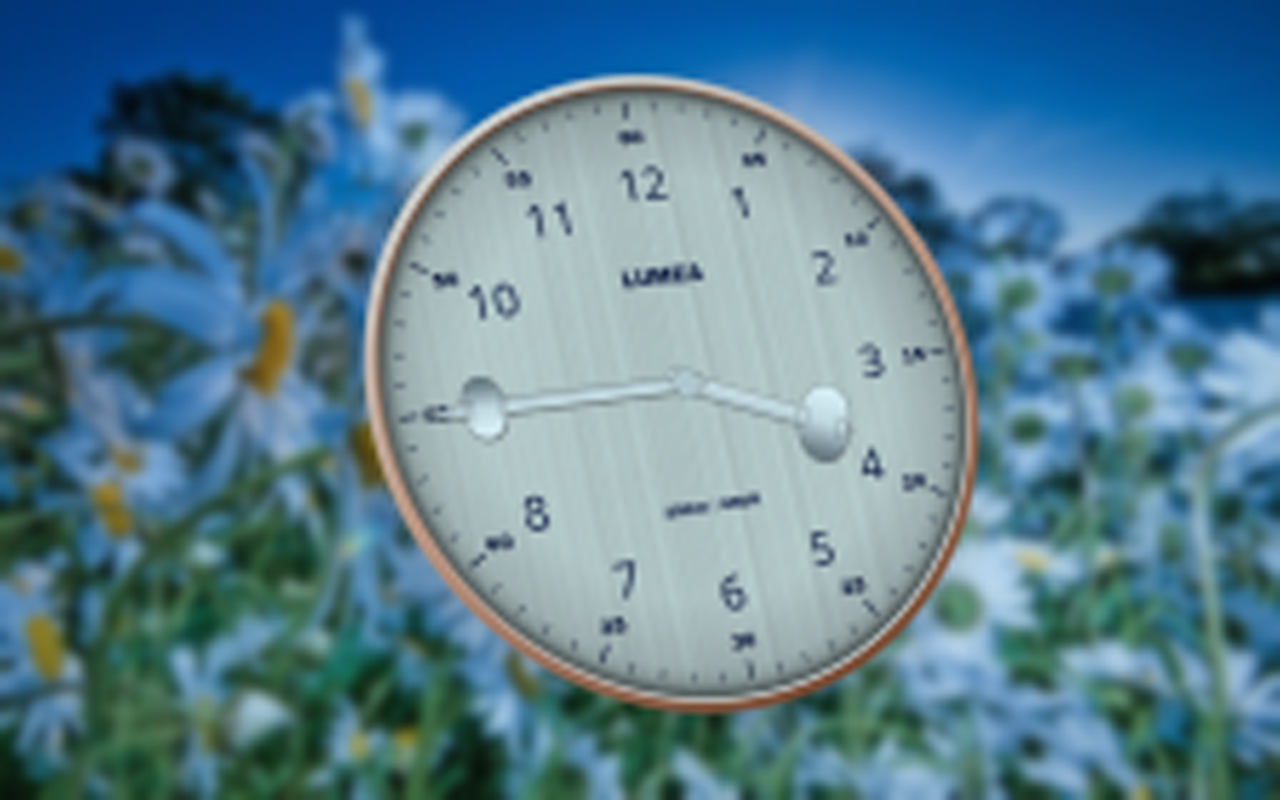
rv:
3.45
